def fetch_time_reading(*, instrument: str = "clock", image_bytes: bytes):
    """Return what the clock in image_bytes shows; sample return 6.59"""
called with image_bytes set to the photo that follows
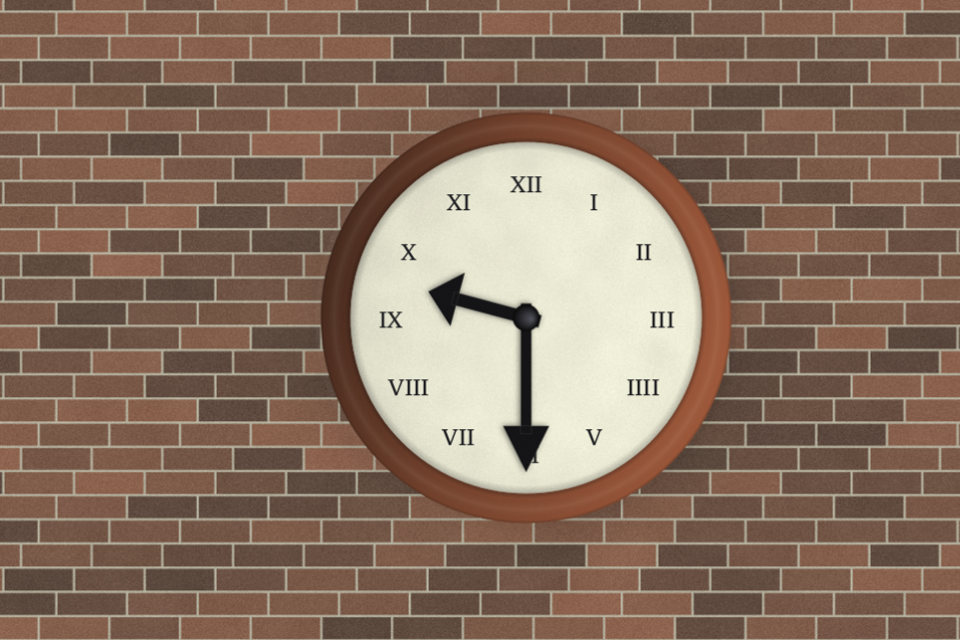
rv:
9.30
